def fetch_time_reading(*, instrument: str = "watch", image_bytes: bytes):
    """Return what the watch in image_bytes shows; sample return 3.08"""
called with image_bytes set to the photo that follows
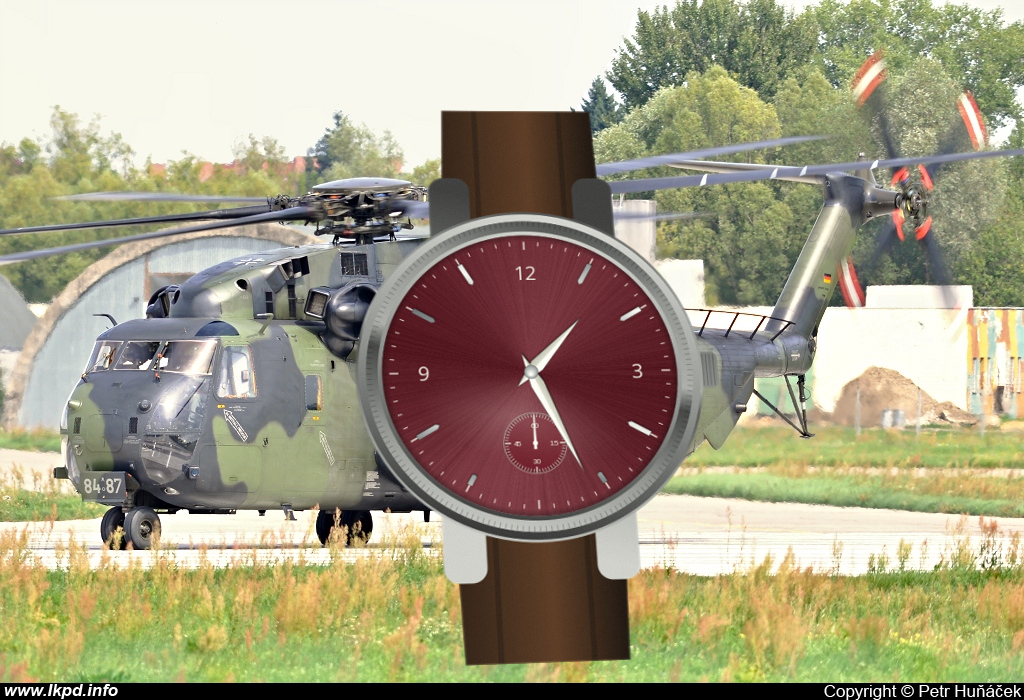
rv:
1.26
